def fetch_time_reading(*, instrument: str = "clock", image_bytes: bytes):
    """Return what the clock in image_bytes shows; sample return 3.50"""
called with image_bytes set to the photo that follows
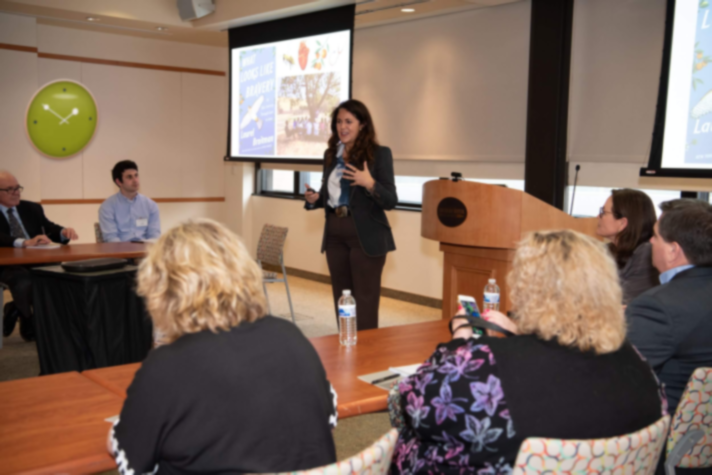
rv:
1.51
